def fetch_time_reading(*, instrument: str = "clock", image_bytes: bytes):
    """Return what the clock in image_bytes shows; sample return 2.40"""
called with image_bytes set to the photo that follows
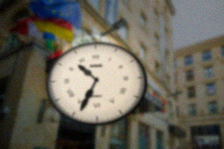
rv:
10.34
